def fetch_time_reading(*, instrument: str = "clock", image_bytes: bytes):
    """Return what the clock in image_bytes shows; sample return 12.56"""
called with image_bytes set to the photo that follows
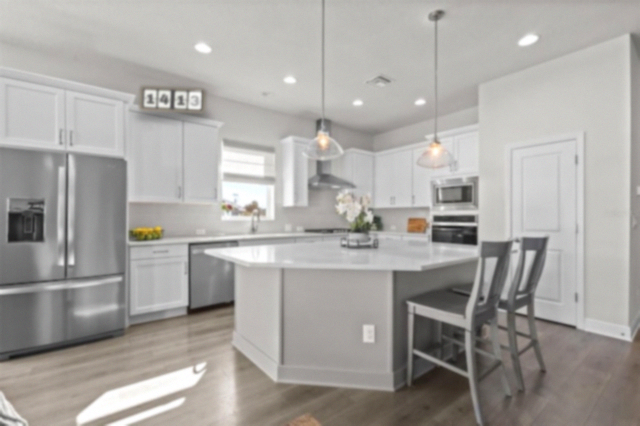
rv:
14.13
